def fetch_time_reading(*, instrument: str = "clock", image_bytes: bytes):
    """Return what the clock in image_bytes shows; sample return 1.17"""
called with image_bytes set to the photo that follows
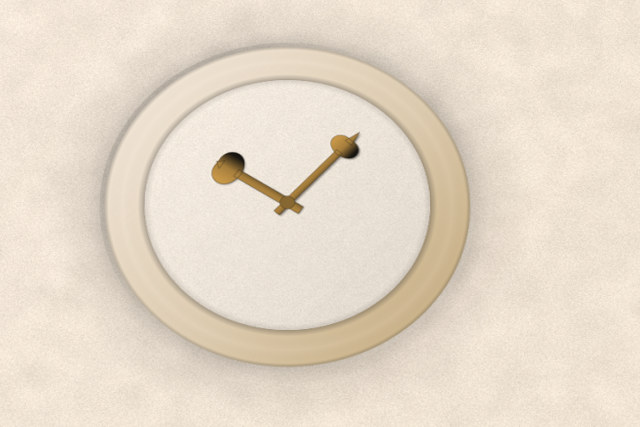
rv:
10.07
